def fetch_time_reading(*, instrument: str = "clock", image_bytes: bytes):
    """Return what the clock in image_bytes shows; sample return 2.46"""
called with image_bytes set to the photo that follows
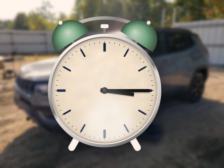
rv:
3.15
